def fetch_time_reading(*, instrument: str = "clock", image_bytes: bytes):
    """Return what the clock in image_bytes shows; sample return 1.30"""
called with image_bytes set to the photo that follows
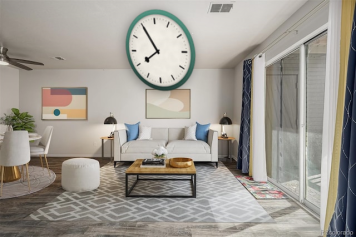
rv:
7.55
